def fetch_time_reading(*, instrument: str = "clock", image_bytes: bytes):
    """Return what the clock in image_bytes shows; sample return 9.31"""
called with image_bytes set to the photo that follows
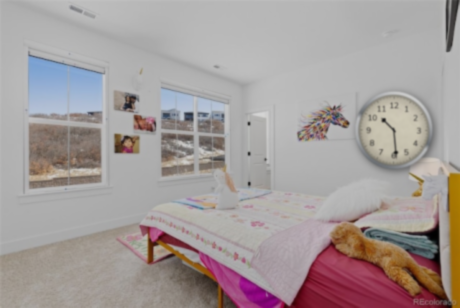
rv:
10.29
